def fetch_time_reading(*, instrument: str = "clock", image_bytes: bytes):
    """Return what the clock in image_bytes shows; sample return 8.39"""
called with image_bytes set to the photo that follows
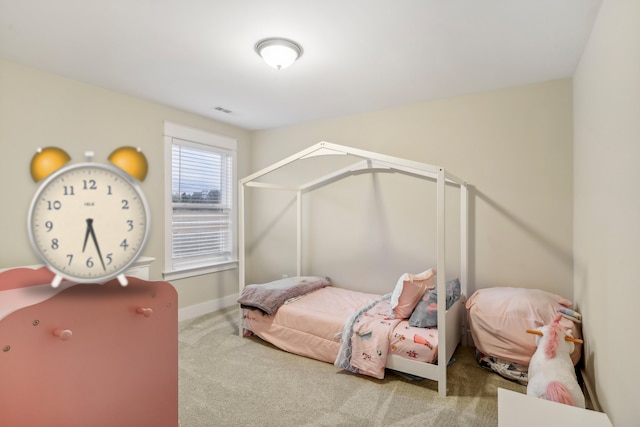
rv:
6.27
